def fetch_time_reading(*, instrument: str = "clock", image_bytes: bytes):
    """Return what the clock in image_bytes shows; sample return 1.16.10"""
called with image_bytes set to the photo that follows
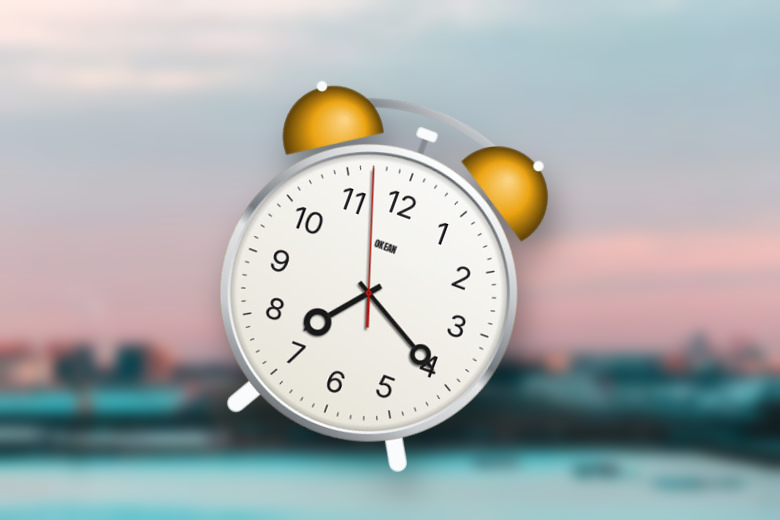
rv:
7.19.57
